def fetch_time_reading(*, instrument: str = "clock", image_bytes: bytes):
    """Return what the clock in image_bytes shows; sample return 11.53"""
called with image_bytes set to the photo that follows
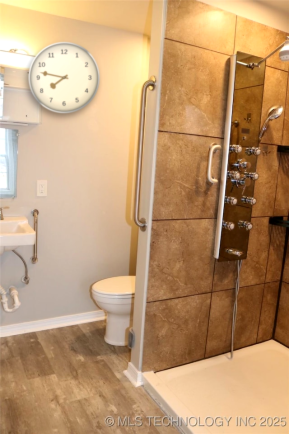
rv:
7.47
